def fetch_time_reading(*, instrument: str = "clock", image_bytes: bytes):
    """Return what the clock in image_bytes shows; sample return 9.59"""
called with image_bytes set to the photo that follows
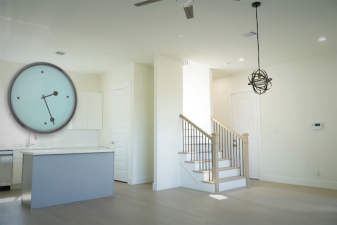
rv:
2.27
